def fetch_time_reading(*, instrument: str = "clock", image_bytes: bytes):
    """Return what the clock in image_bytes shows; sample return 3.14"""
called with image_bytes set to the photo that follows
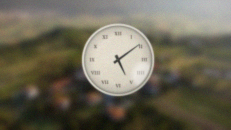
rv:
5.09
